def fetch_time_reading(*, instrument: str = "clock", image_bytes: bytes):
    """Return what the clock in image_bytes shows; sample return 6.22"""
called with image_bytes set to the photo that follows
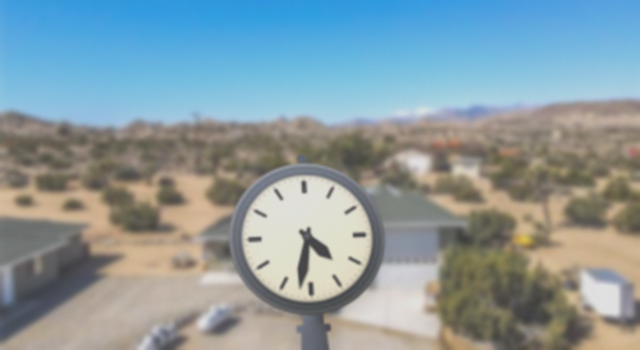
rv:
4.32
